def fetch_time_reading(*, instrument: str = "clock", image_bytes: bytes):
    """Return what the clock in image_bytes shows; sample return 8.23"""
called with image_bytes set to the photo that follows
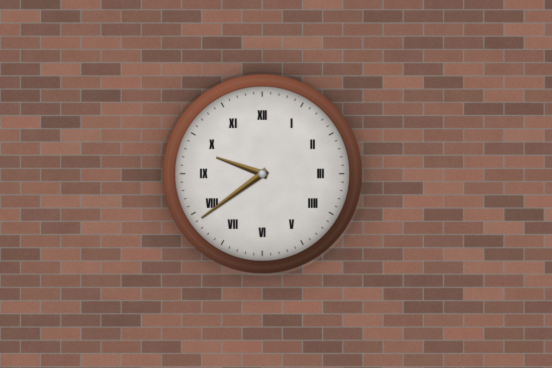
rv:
9.39
